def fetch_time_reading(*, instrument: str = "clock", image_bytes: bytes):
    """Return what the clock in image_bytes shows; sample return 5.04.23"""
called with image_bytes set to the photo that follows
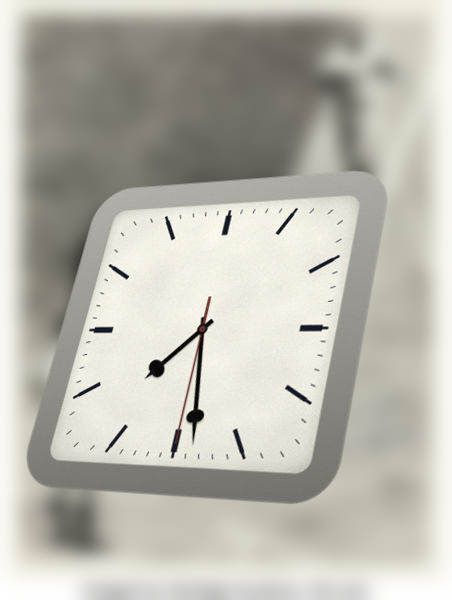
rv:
7.28.30
